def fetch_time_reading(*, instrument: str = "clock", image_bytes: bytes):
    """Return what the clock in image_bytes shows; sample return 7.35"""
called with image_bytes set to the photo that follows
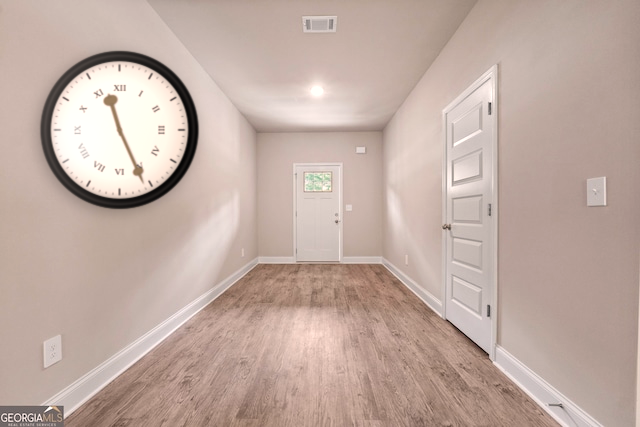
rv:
11.26
